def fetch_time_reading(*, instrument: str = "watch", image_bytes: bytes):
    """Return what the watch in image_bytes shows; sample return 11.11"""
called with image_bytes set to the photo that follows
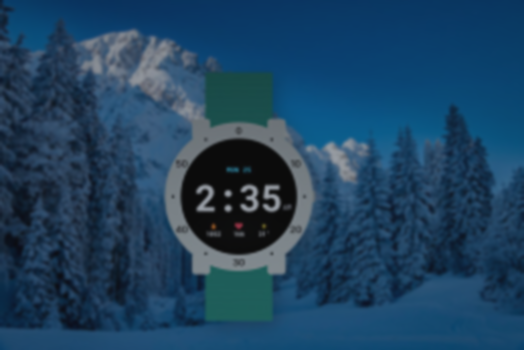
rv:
2.35
